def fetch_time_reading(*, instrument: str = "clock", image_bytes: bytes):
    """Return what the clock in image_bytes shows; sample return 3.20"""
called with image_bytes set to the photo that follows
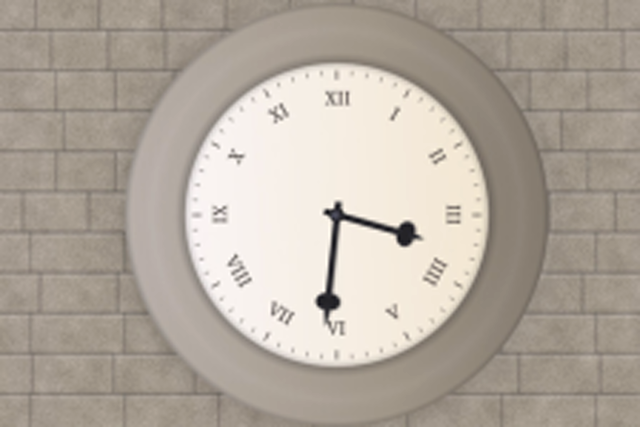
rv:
3.31
